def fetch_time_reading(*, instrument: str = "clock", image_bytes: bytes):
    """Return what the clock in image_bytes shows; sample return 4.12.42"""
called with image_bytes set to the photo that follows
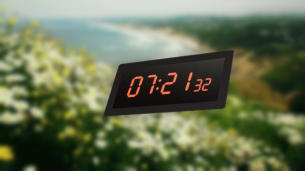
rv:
7.21.32
